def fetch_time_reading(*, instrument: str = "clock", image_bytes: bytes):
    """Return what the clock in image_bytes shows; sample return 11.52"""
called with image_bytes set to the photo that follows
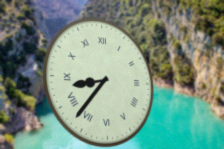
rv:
8.37
